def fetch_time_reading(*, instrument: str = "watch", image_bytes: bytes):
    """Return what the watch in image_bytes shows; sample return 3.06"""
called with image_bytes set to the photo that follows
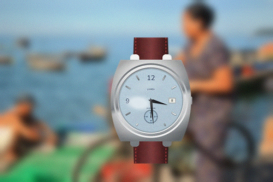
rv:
3.29
